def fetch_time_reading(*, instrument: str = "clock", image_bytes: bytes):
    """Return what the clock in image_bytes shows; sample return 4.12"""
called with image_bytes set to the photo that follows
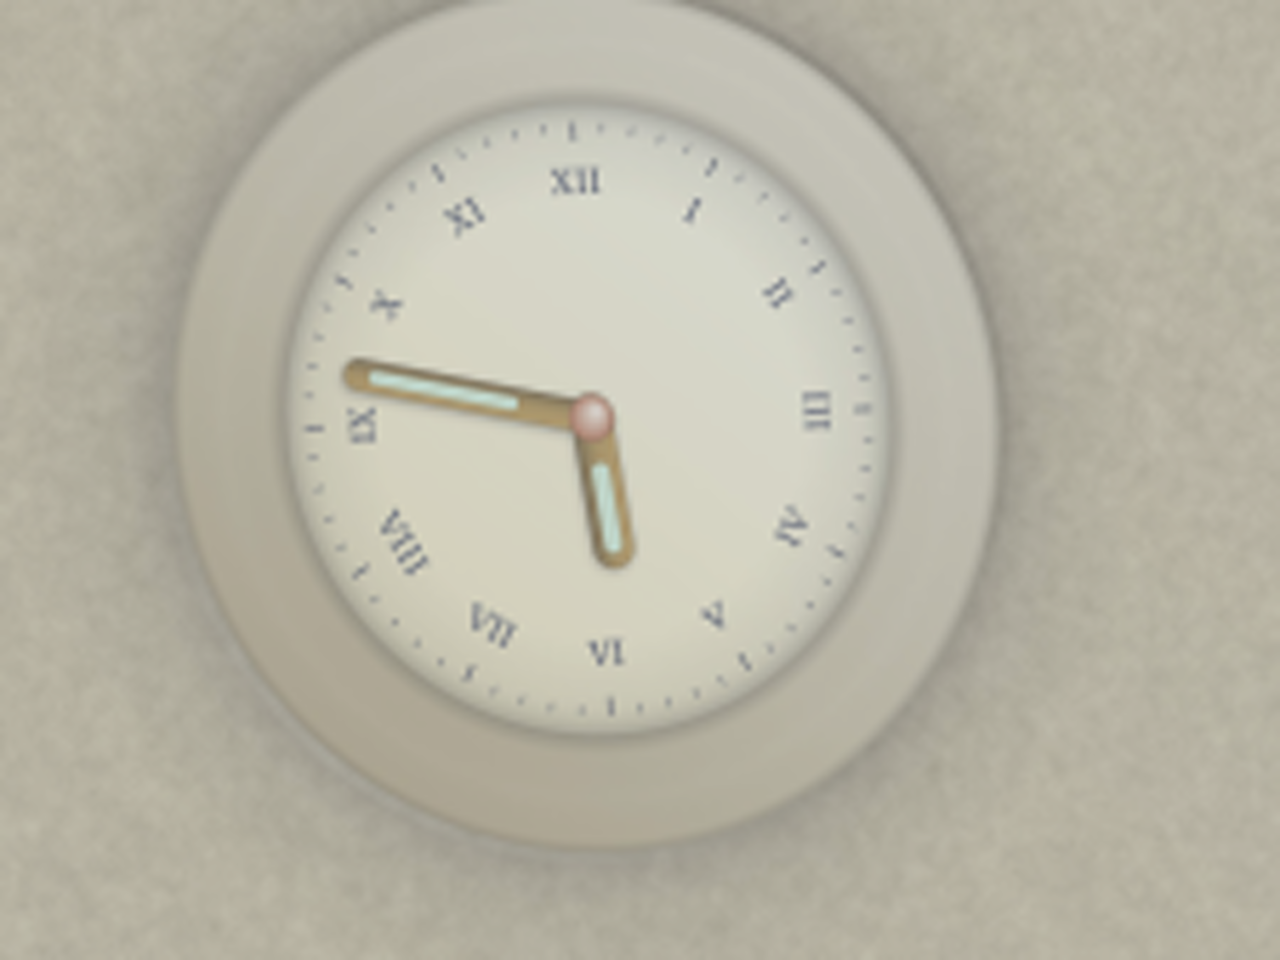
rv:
5.47
